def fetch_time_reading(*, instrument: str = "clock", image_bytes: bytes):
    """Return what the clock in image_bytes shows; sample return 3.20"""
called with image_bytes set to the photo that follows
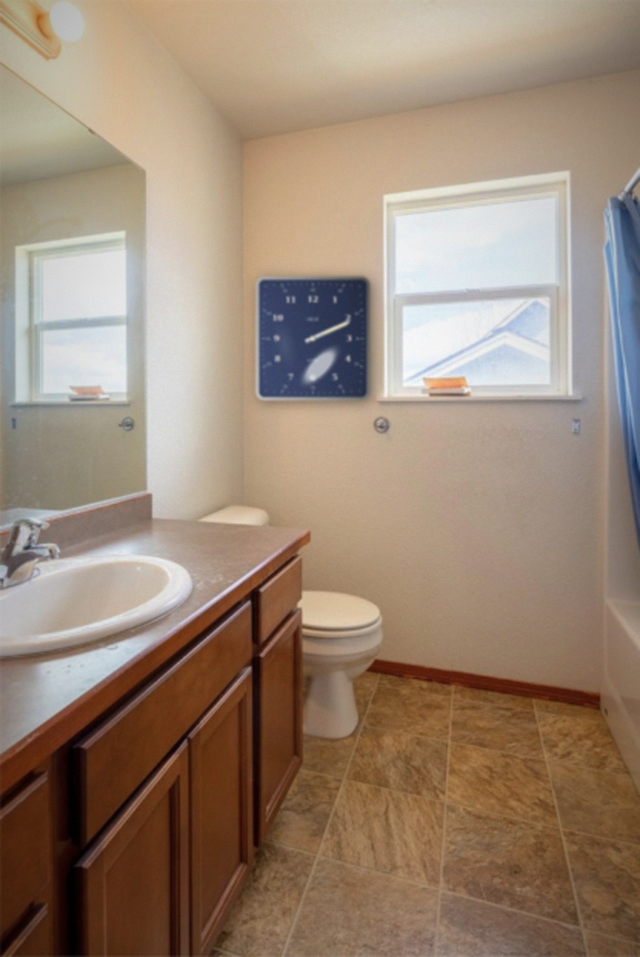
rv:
2.11
